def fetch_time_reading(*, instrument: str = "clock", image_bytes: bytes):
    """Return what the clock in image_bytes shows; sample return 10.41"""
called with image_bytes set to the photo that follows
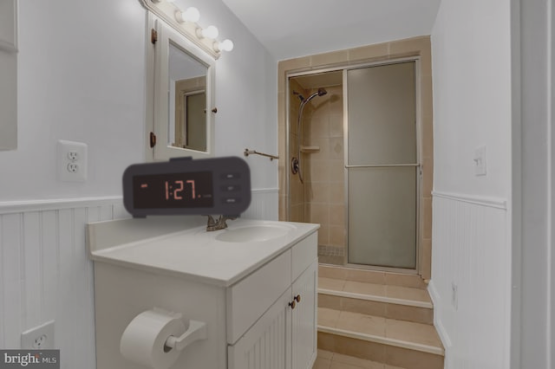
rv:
1.27
